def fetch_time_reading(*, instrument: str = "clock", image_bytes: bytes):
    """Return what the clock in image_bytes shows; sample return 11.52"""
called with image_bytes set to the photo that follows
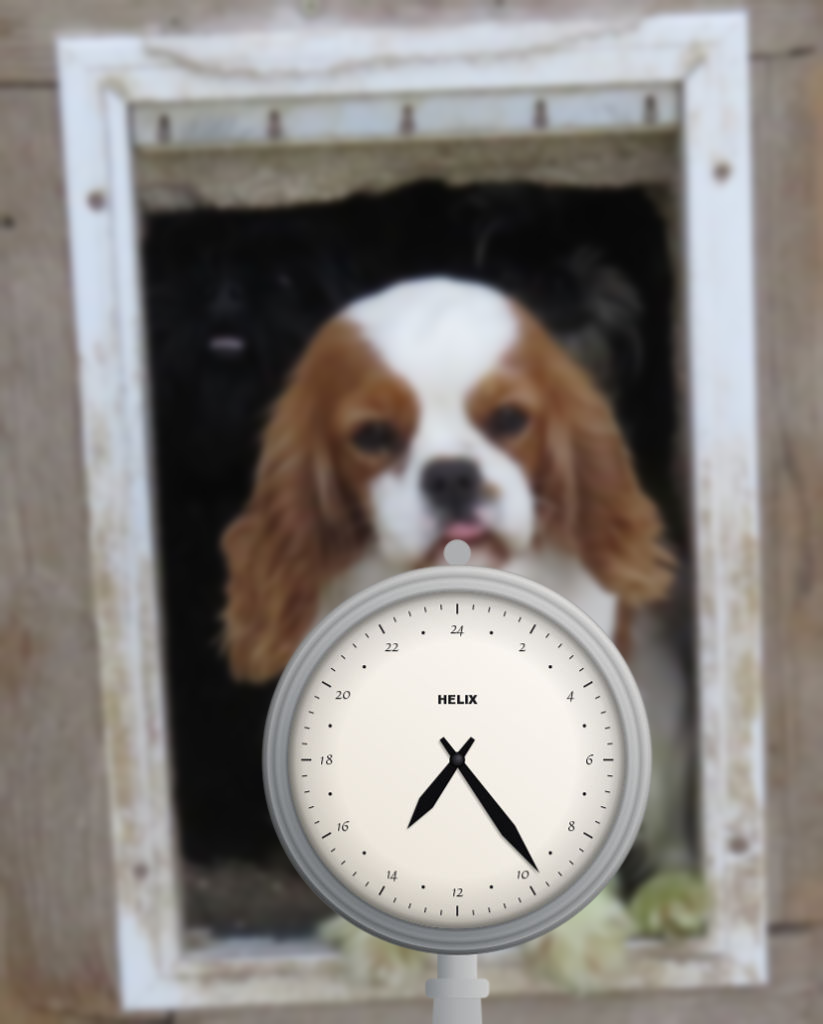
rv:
14.24
